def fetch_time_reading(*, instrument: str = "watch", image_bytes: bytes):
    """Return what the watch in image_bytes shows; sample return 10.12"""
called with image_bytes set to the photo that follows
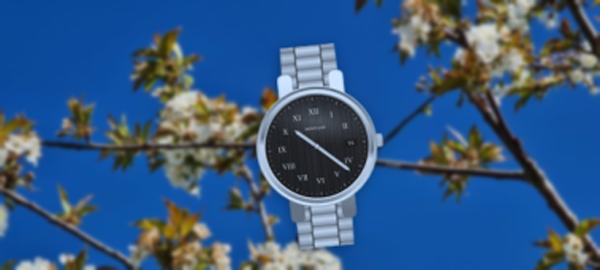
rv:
10.22
